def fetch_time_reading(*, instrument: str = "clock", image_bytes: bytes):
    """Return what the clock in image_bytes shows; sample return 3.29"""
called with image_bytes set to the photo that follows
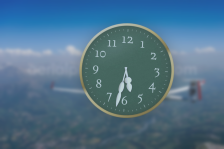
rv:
5.32
